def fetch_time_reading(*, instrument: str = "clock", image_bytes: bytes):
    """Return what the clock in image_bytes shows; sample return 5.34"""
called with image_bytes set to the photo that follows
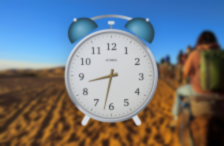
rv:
8.32
